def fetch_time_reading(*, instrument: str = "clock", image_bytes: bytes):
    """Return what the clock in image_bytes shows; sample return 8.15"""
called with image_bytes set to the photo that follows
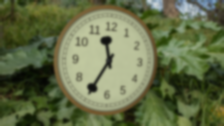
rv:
11.35
